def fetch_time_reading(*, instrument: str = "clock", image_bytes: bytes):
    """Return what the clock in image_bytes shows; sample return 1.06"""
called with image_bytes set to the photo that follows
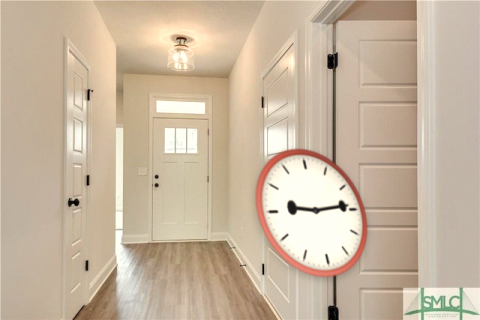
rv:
9.14
